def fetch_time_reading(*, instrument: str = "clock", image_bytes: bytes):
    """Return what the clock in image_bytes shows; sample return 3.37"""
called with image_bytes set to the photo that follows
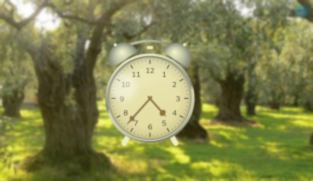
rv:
4.37
